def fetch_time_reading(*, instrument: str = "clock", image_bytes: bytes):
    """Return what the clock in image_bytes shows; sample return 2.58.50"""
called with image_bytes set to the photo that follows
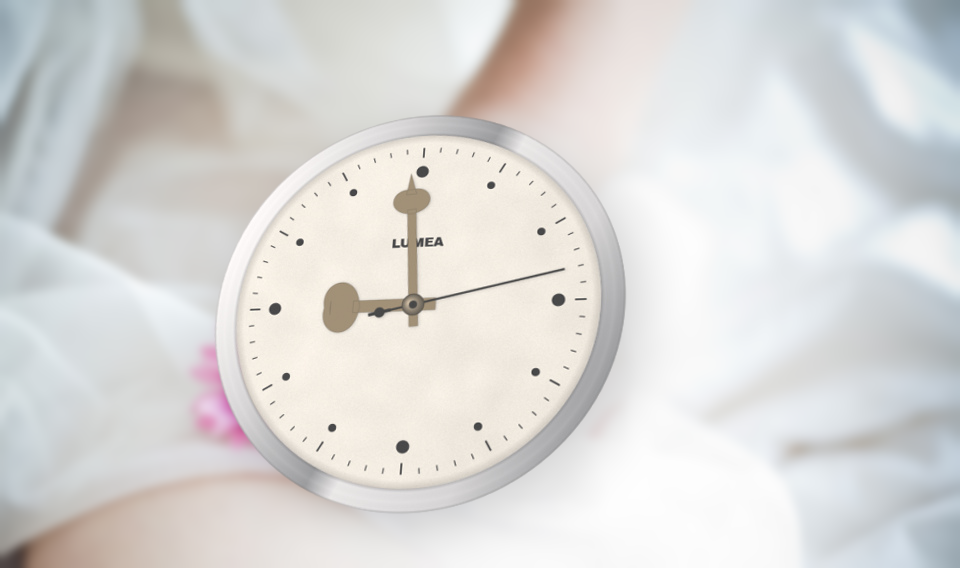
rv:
8.59.13
